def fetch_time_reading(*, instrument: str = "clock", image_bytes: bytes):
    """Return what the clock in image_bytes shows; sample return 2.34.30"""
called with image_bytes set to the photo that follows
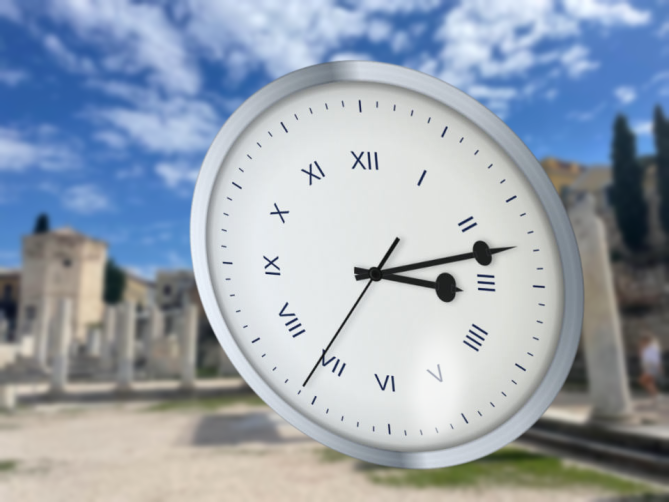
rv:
3.12.36
